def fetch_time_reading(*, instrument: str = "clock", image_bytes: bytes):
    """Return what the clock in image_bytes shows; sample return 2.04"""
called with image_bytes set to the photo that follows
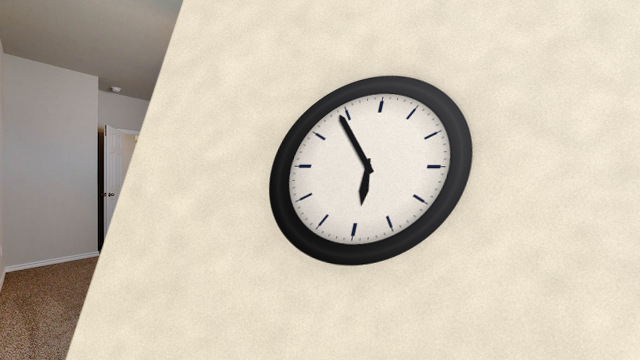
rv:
5.54
